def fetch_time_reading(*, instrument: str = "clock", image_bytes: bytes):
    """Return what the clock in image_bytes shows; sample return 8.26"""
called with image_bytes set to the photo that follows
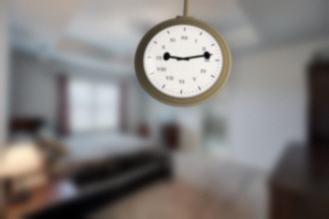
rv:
9.13
